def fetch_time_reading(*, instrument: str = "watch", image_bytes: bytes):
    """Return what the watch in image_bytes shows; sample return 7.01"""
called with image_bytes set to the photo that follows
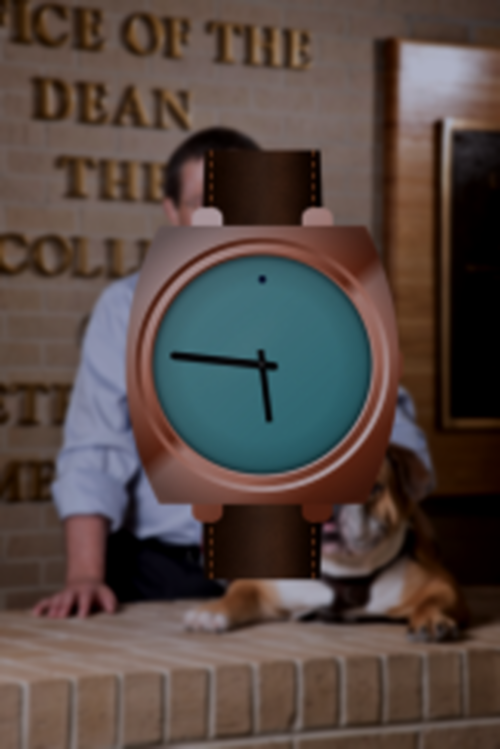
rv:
5.46
